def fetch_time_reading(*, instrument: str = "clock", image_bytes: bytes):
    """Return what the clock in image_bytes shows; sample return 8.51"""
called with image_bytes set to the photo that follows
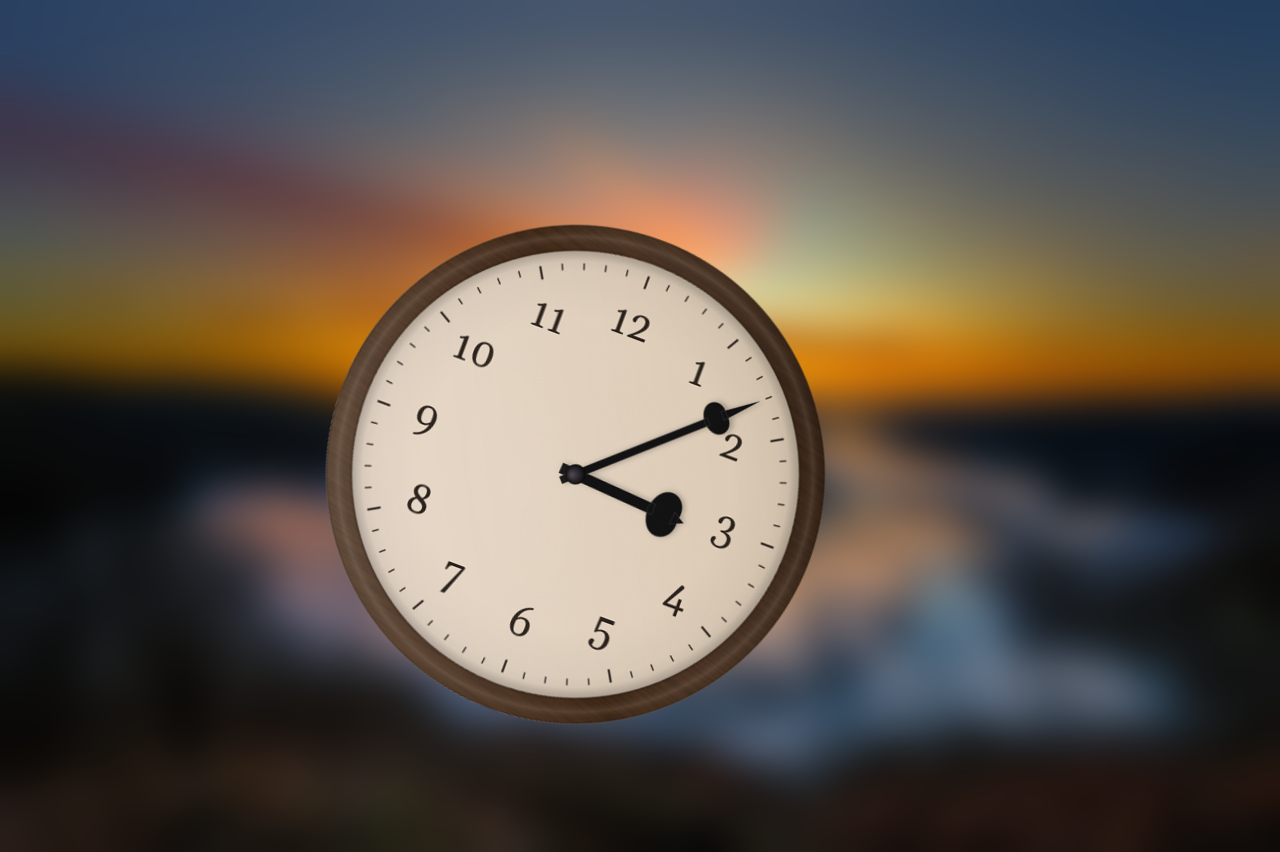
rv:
3.08
